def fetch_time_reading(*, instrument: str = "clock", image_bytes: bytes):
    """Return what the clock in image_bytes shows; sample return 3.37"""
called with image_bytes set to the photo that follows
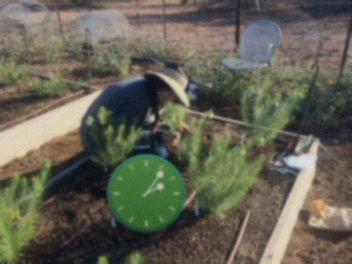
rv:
2.06
